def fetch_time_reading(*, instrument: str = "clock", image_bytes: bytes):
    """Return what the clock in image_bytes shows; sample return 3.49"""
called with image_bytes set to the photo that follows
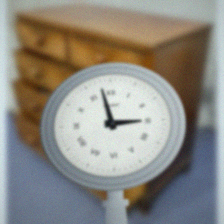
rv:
2.58
